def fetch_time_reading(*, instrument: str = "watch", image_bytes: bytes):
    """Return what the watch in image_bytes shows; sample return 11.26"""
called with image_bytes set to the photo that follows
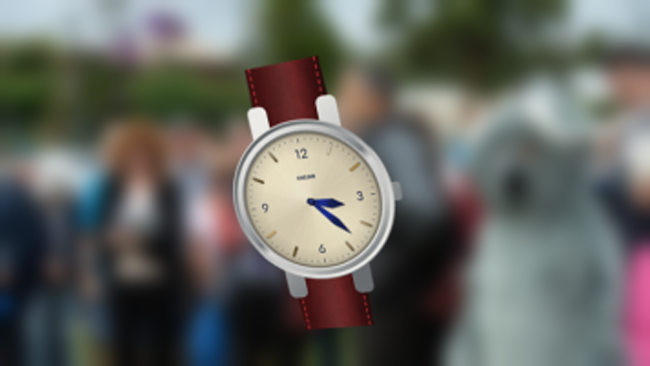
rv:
3.23
